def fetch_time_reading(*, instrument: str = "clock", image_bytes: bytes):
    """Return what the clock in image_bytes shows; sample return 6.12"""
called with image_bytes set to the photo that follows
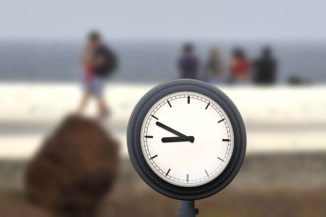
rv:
8.49
